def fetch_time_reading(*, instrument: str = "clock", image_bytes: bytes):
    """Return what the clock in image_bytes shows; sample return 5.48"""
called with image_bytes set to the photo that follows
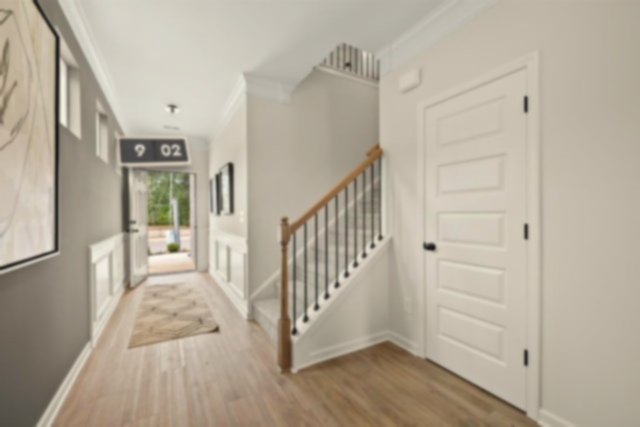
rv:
9.02
